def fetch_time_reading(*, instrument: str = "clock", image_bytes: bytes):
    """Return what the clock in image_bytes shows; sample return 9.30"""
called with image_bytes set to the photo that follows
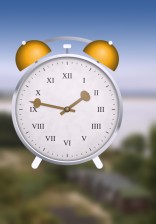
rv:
1.47
